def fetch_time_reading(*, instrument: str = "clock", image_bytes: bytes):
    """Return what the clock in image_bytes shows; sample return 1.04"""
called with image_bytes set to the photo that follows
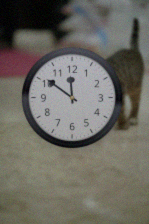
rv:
11.51
